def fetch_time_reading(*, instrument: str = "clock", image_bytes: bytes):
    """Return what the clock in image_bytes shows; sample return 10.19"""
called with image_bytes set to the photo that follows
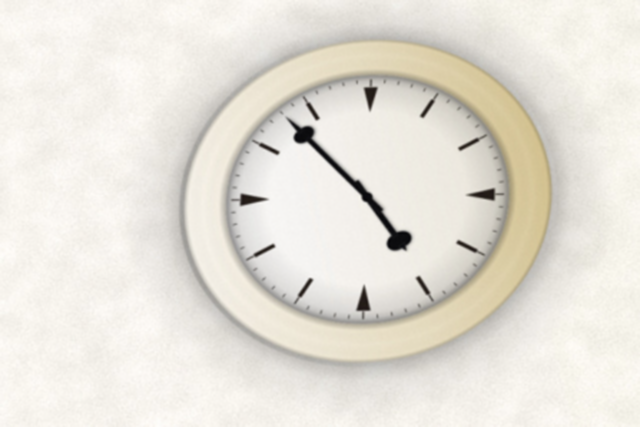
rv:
4.53
